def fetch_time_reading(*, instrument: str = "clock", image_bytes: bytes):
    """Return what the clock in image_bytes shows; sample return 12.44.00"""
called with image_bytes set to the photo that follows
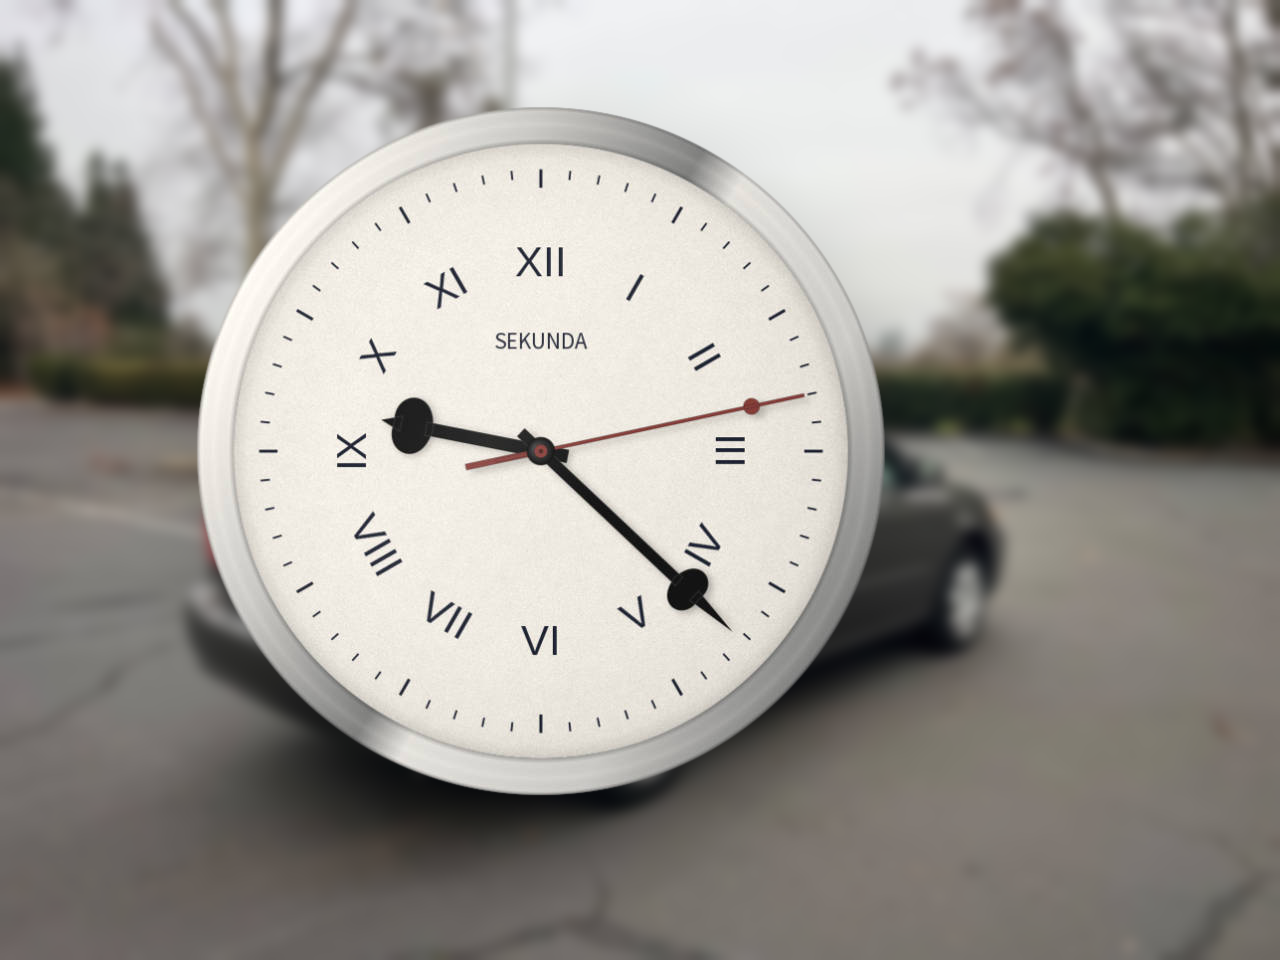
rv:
9.22.13
